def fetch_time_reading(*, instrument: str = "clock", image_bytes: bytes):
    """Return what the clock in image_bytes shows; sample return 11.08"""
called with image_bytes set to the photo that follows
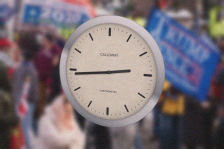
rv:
2.44
